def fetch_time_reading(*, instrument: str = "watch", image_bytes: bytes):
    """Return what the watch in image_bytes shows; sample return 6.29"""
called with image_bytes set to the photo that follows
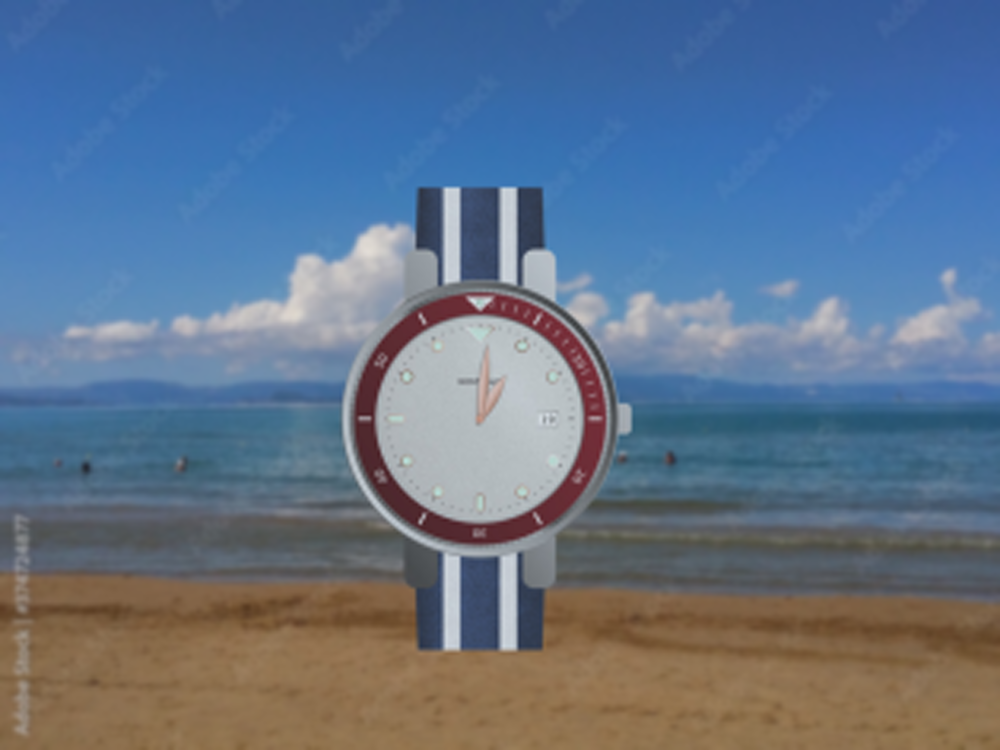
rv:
1.01
